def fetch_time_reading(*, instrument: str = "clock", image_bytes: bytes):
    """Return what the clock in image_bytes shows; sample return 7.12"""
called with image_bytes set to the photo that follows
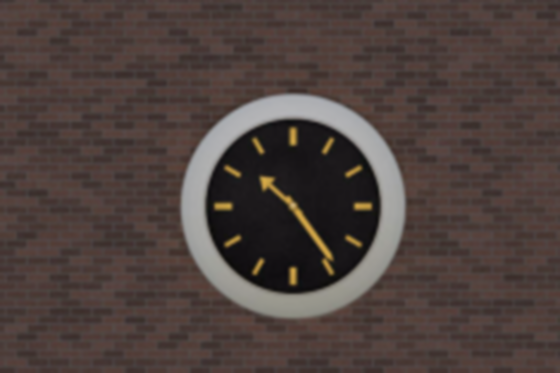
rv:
10.24
